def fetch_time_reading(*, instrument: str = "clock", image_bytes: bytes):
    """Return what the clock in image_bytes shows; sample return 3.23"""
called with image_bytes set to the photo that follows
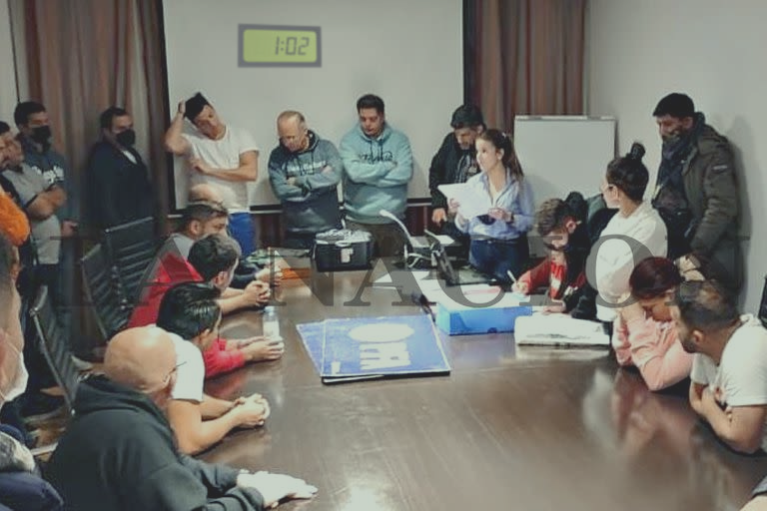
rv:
1.02
